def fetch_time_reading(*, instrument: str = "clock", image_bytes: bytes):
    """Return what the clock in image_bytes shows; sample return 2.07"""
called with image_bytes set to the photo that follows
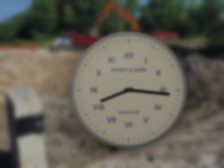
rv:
8.16
